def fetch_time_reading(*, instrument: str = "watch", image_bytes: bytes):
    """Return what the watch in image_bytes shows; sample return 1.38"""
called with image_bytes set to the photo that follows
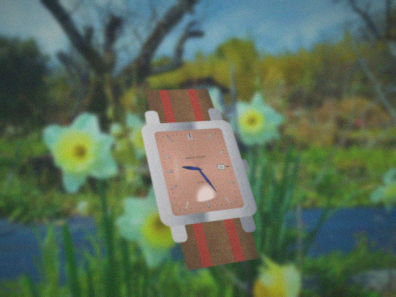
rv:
9.26
